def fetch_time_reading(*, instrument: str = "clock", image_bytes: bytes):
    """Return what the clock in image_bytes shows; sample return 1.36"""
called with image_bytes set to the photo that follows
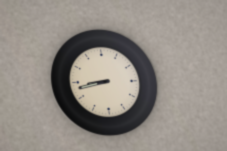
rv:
8.43
